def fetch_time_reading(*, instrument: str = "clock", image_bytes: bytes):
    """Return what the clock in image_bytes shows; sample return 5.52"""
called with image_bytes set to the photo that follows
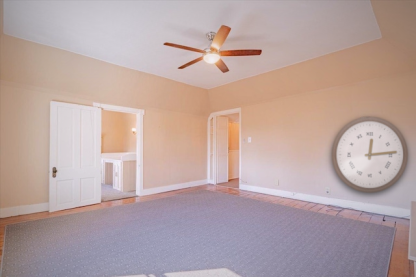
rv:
12.14
